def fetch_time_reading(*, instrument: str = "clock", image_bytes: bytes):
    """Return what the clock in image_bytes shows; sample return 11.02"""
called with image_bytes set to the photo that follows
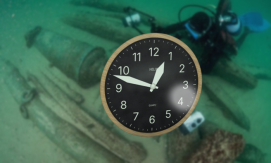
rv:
12.48
